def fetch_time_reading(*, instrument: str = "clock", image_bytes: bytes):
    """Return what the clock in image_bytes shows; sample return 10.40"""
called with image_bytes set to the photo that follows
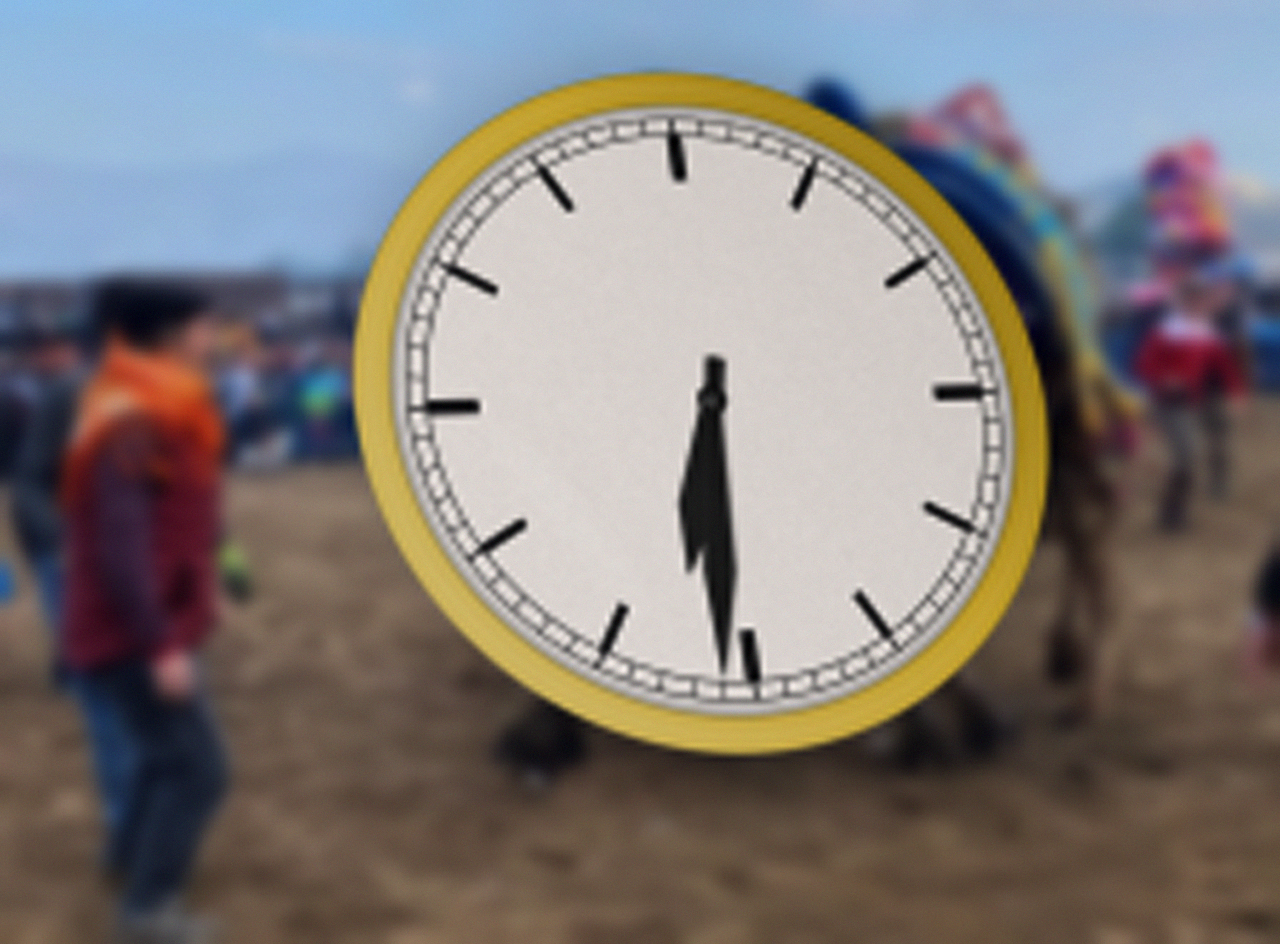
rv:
6.31
